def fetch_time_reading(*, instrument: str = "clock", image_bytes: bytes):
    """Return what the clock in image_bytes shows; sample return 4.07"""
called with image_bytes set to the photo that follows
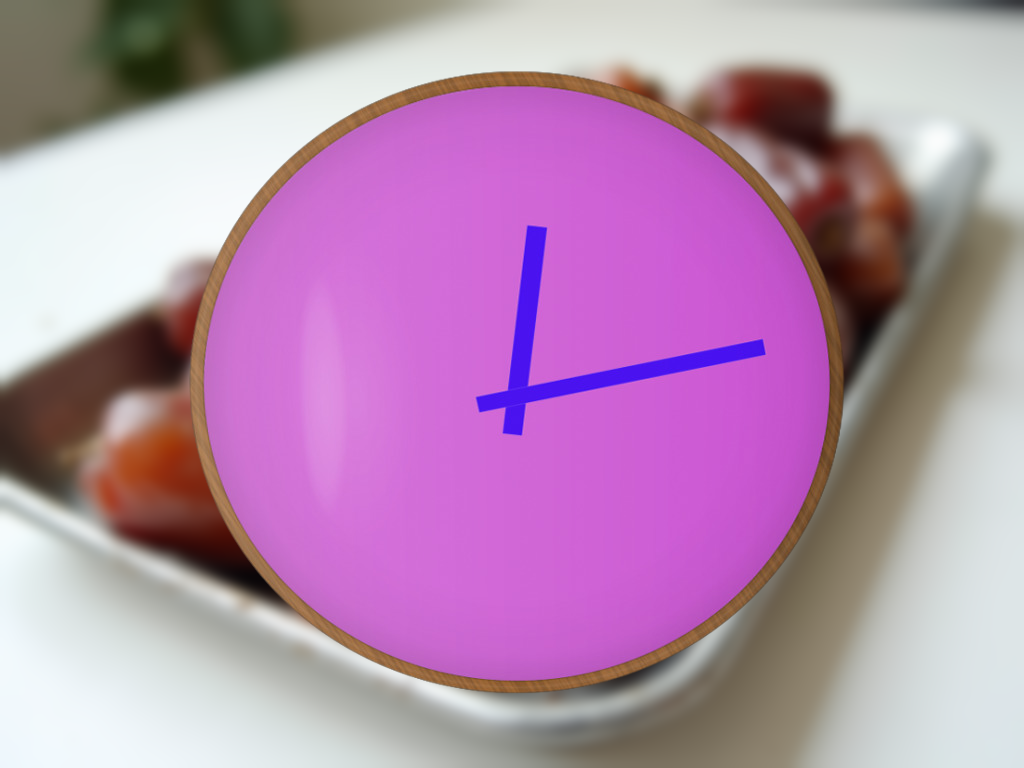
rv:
12.13
